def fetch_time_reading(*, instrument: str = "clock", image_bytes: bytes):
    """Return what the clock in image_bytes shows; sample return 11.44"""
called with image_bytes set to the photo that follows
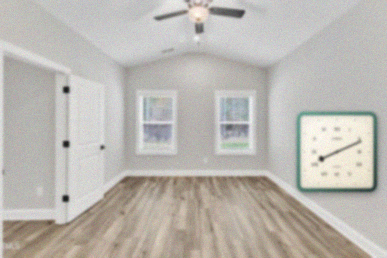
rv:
8.11
